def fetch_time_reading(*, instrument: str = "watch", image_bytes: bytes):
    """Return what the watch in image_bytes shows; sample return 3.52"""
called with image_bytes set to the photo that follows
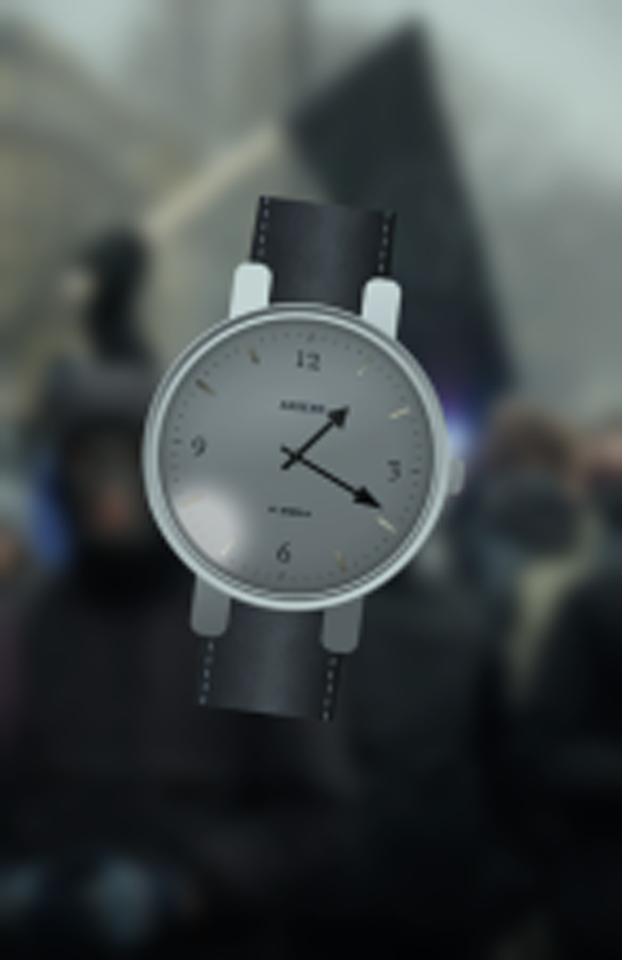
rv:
1.19
